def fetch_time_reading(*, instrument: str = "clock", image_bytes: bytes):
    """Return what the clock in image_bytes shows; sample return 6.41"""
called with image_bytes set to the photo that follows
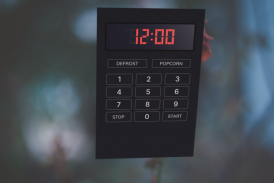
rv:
12.00
